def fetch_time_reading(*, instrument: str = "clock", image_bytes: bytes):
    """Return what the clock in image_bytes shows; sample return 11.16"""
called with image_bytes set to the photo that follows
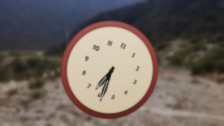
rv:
6.29
